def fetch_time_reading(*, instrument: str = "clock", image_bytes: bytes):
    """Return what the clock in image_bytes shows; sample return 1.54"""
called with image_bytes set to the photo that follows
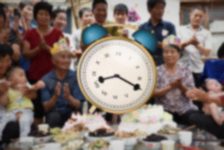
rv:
8.19
